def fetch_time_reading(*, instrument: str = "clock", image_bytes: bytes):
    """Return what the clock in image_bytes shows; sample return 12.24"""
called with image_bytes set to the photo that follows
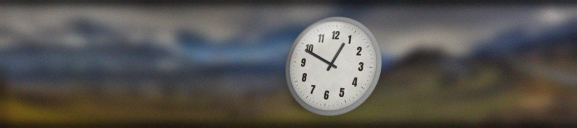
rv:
12.49
